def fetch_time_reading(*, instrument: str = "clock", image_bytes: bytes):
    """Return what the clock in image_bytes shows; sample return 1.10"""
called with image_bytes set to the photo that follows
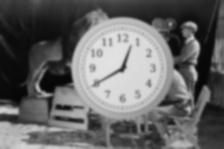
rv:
12.40
